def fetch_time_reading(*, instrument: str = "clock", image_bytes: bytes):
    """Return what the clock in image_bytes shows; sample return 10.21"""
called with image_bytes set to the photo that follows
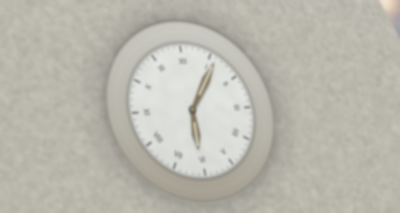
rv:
6.06
